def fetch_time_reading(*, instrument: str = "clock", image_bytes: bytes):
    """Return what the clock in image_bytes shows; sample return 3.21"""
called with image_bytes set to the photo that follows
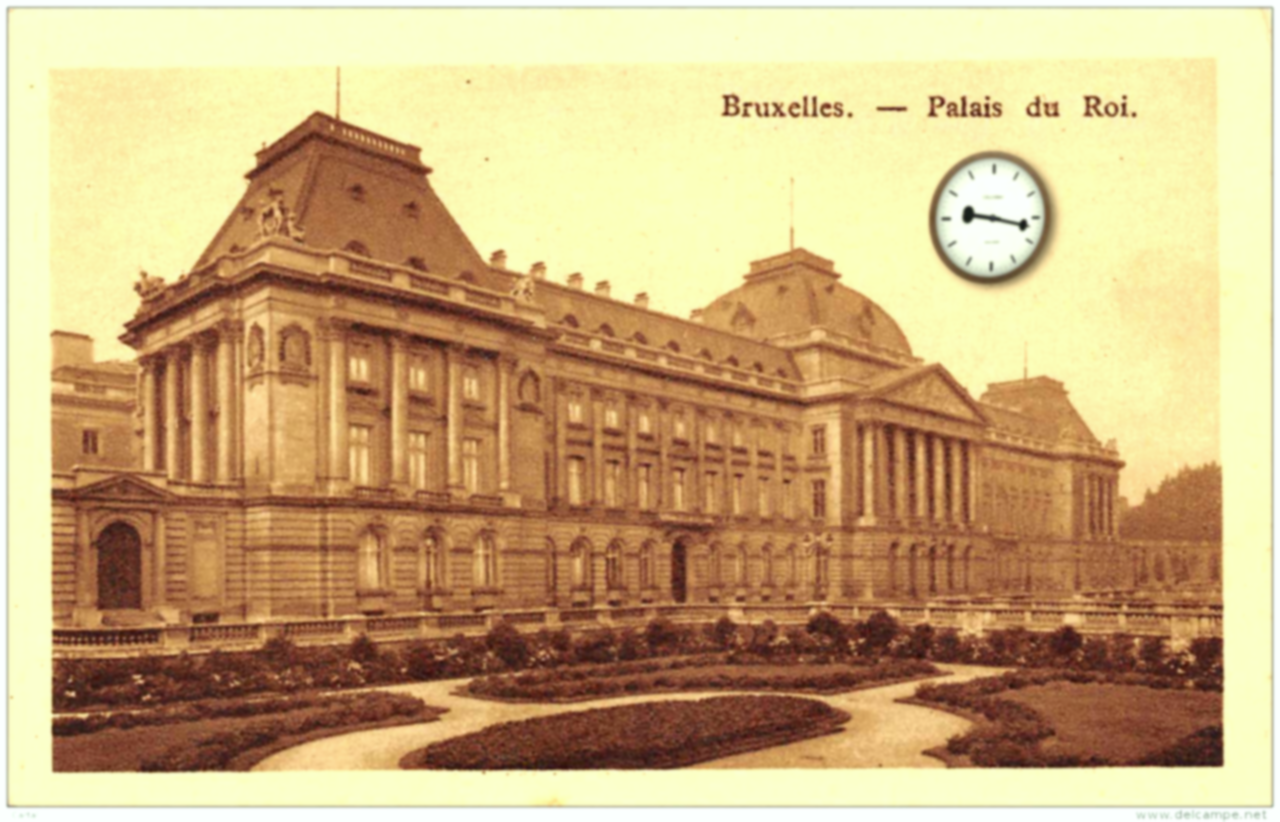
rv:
9.17
